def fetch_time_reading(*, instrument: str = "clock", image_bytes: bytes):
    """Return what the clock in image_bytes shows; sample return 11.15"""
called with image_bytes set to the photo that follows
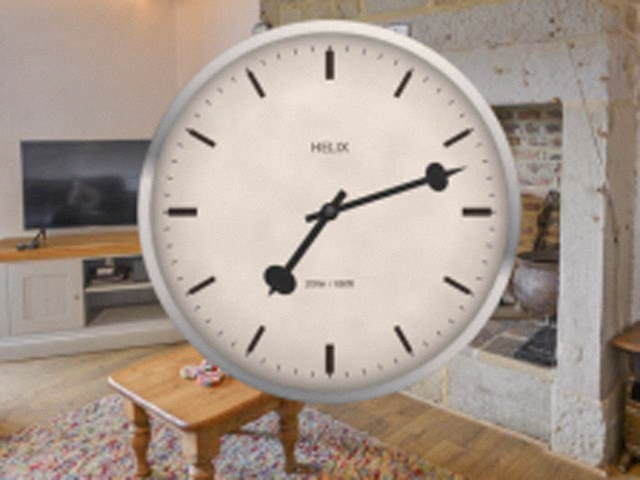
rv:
7.12
